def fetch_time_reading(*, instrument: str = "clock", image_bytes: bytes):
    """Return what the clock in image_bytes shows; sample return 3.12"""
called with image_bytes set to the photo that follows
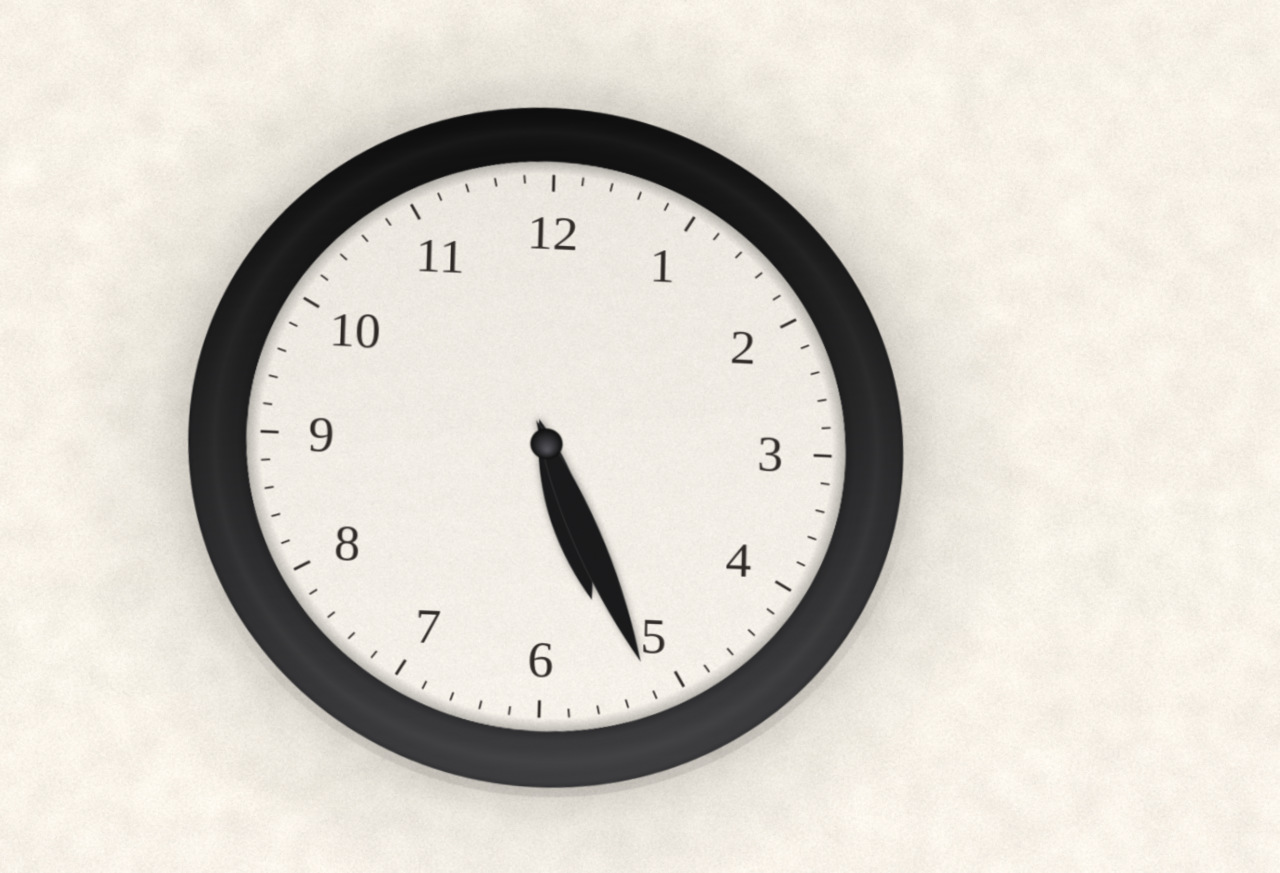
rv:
5.26
